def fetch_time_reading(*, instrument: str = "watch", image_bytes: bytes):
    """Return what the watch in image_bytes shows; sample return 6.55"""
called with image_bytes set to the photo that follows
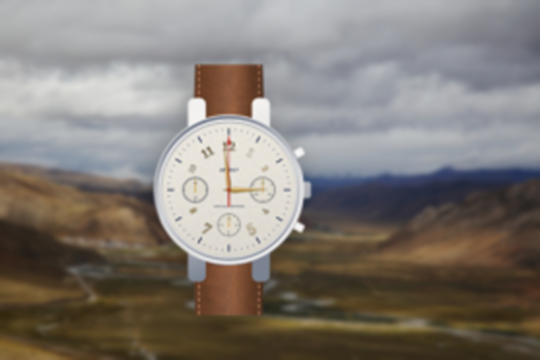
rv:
2.59
